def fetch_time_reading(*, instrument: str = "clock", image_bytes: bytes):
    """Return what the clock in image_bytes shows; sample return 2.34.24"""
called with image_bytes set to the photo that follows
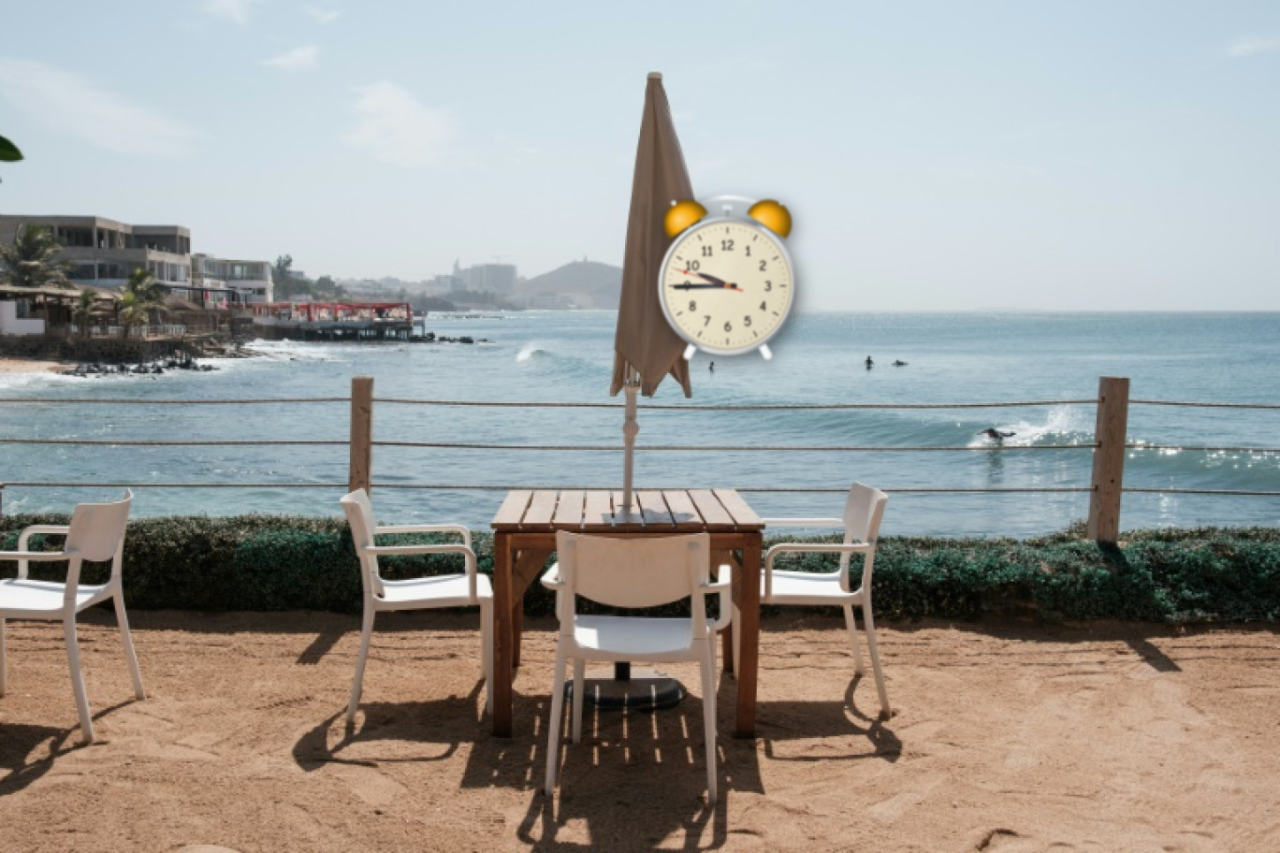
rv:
9.44.48
